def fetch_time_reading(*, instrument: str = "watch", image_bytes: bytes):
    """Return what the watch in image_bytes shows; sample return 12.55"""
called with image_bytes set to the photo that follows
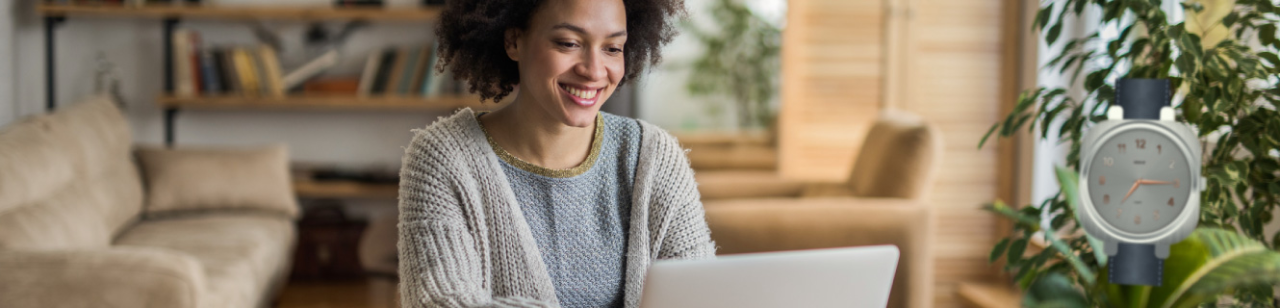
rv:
7.15
